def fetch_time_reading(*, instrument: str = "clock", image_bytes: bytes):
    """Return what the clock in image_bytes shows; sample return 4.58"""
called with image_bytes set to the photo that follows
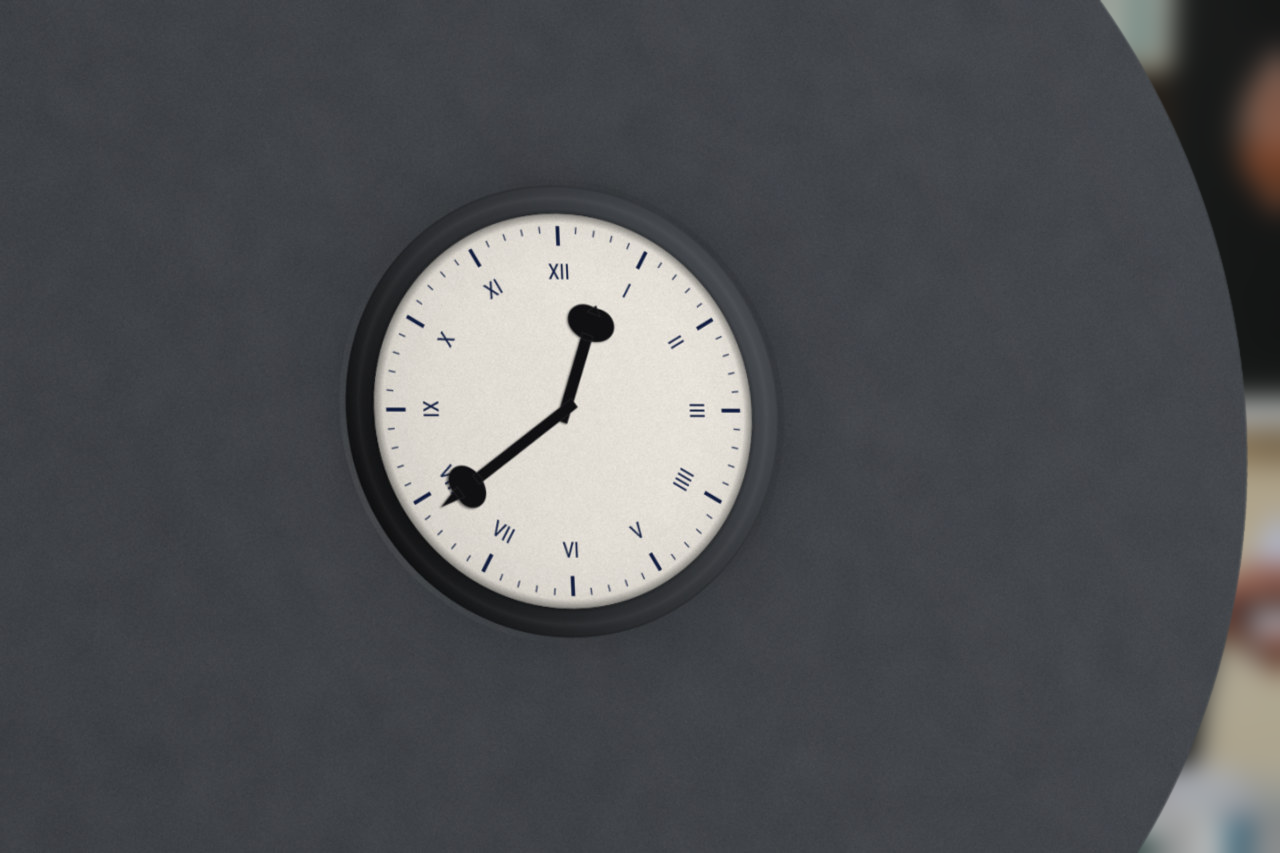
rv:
12.39
